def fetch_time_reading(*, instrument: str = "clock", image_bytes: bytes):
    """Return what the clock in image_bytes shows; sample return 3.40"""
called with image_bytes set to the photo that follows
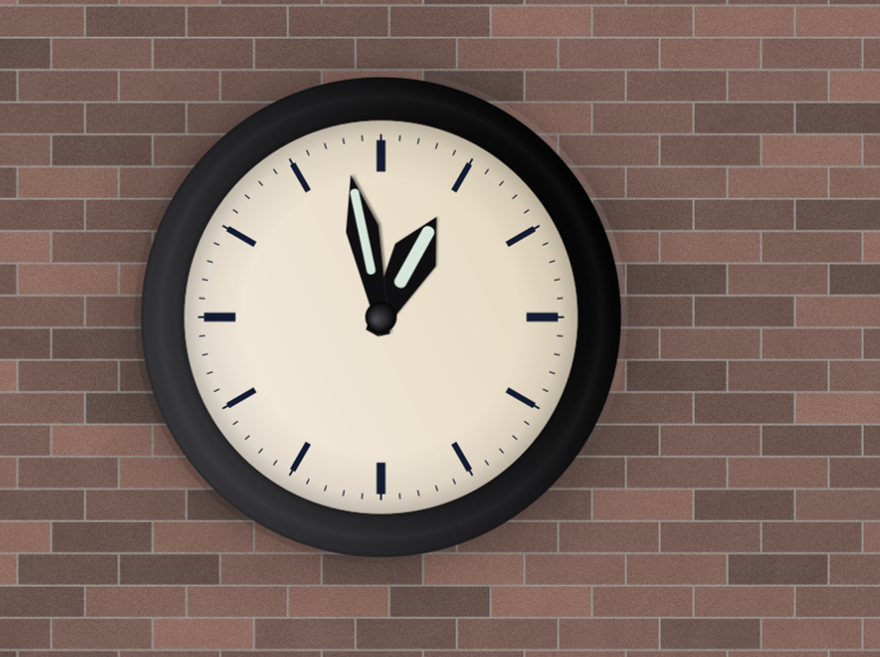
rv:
12.58
